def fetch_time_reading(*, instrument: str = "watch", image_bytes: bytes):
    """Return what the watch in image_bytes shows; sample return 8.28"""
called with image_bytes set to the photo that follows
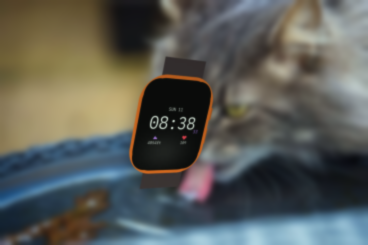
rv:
8.38
